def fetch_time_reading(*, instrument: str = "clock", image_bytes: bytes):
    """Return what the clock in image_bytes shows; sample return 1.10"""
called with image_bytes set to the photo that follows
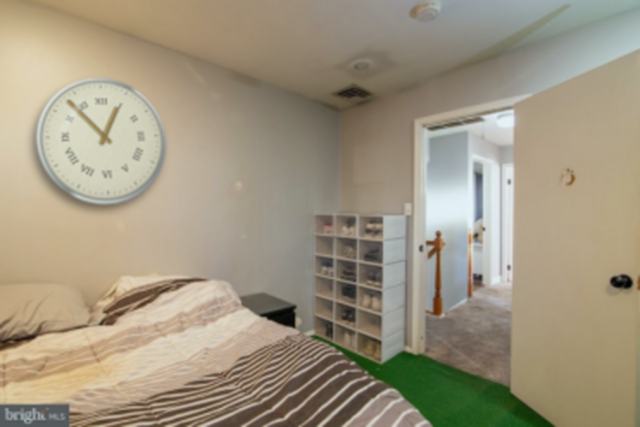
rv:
12.53
